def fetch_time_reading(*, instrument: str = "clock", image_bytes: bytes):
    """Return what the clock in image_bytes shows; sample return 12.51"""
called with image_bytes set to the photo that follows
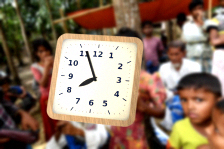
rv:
7.56
